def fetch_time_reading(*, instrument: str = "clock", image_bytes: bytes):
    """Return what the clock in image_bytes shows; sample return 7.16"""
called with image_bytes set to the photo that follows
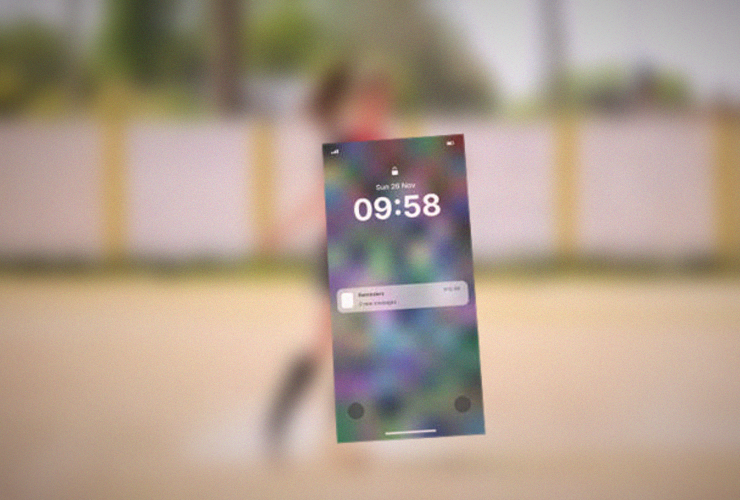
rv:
9.58
